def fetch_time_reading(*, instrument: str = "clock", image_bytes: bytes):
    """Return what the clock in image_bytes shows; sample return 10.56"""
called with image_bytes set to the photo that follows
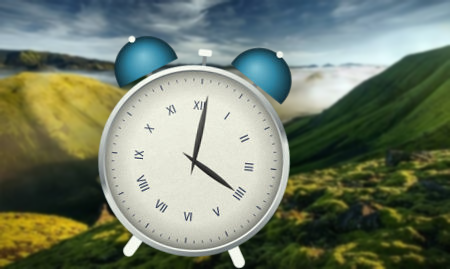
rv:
4.01
